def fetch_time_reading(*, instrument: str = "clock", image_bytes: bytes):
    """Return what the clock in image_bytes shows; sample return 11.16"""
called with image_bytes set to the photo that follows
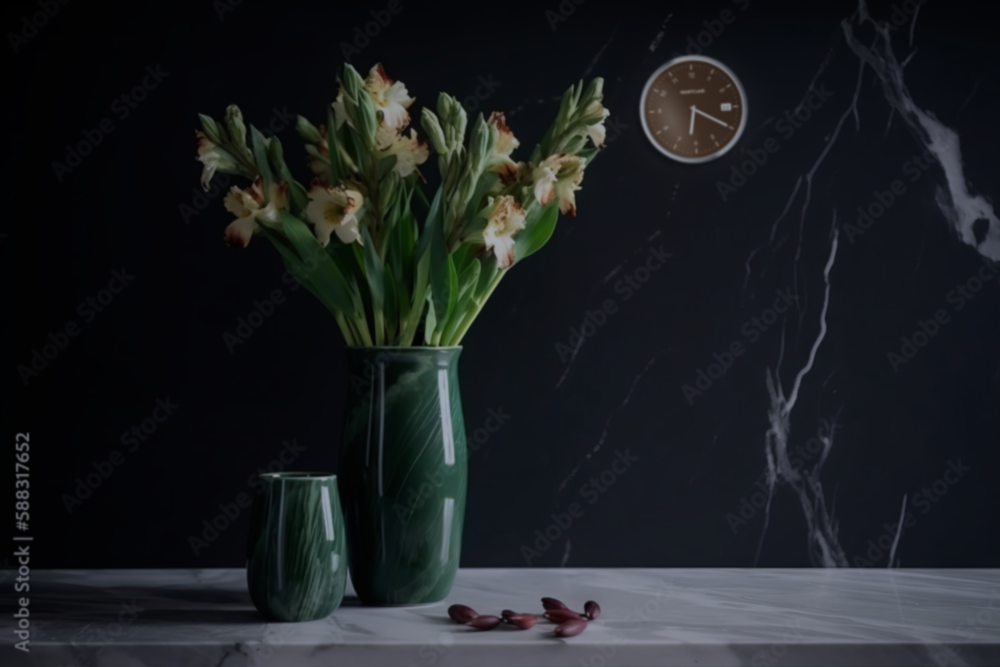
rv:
6.20
